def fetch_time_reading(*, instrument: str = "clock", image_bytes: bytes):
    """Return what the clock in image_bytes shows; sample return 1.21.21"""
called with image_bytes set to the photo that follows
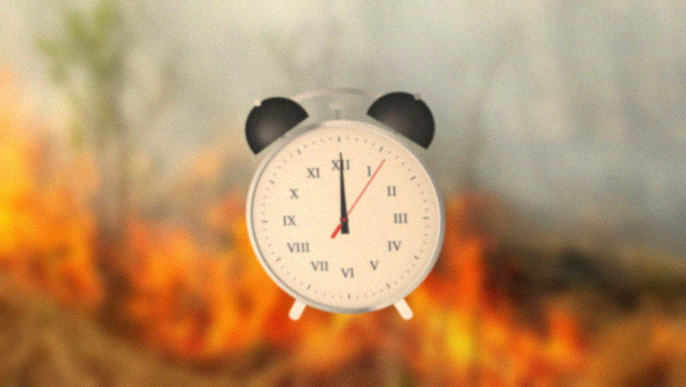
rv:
12.00.06
